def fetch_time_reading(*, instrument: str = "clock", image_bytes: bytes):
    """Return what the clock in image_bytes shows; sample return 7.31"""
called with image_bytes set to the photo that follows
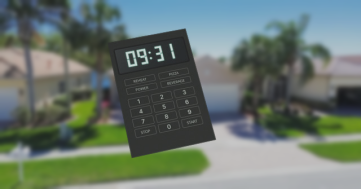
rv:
9.31
